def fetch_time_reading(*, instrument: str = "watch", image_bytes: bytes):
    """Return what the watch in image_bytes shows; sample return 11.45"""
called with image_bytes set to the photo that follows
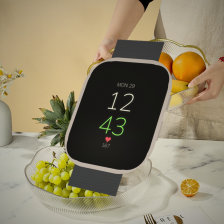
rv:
12.43
